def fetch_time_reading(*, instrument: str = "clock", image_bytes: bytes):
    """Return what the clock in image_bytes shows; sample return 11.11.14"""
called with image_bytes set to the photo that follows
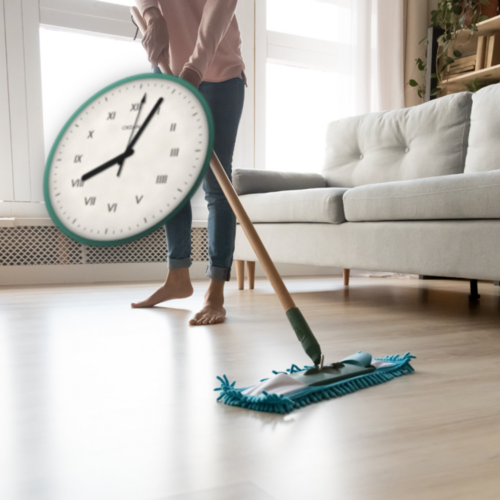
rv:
8.04.01
